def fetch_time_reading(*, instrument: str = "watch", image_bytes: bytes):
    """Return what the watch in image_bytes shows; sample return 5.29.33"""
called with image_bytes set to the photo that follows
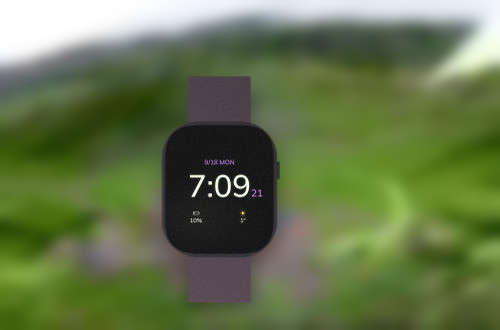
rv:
7.09.21
